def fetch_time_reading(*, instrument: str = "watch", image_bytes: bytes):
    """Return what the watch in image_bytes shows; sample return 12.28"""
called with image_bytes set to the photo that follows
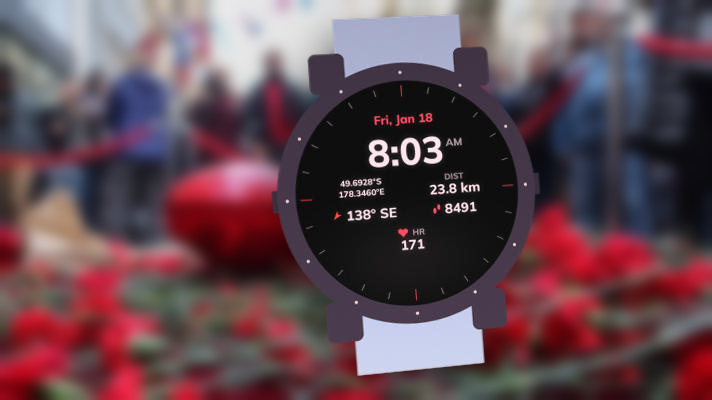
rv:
8.03
